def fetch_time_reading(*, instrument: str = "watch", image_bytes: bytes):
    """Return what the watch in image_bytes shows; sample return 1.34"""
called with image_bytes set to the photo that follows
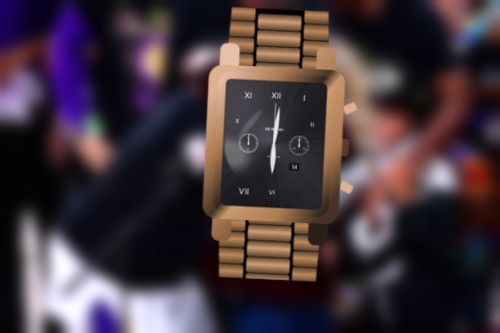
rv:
6.01
